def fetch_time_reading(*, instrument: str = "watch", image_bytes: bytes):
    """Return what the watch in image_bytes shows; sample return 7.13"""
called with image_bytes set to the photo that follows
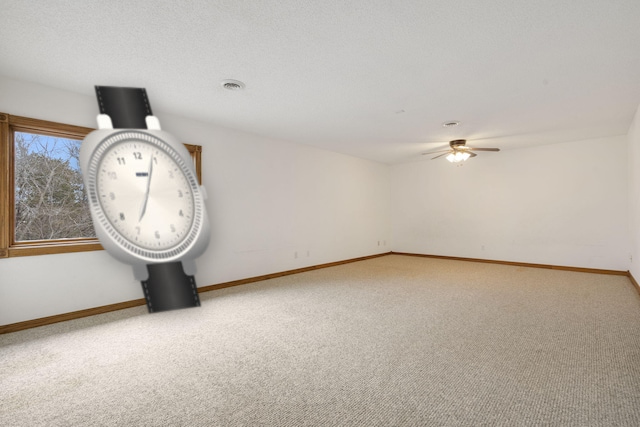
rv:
7.04
